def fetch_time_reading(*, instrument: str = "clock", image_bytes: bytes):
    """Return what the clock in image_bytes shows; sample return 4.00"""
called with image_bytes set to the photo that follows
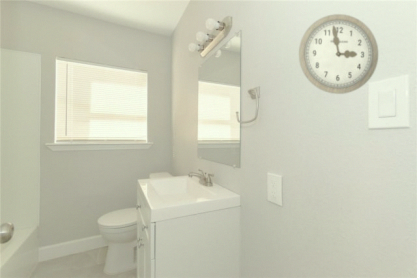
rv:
2.58
